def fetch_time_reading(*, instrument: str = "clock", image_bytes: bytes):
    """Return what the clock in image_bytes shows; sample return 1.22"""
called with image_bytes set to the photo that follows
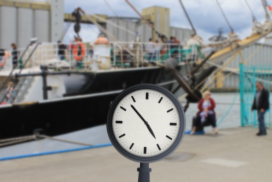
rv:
4.53
